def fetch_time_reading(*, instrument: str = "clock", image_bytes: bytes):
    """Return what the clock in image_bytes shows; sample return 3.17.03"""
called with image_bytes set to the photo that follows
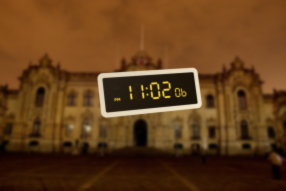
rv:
11.02.06
